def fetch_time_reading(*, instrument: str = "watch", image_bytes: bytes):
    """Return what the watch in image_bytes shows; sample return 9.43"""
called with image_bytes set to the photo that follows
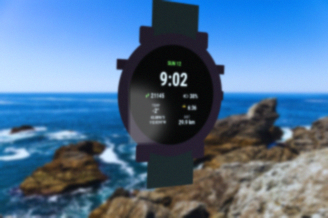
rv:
9.02
